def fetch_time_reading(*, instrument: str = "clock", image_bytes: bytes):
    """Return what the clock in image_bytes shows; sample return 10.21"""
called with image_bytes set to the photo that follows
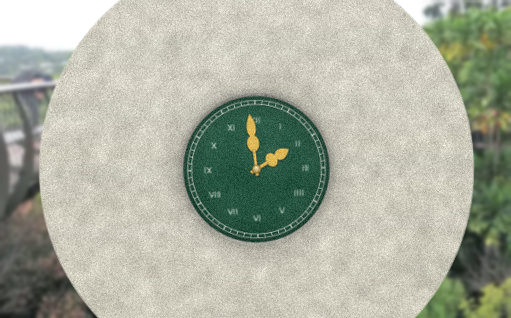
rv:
1.59
